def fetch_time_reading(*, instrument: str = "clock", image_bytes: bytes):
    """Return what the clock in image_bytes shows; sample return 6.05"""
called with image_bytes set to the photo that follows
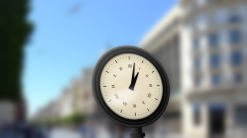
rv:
1.02
